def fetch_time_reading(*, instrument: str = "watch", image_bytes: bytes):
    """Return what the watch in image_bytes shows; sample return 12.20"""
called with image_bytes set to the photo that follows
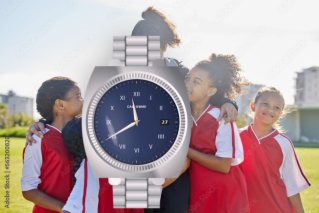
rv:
11.40
